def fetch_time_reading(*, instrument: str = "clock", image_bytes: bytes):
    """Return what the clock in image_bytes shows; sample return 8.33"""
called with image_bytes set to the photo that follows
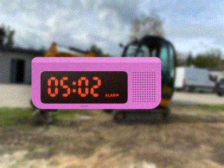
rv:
5.02
